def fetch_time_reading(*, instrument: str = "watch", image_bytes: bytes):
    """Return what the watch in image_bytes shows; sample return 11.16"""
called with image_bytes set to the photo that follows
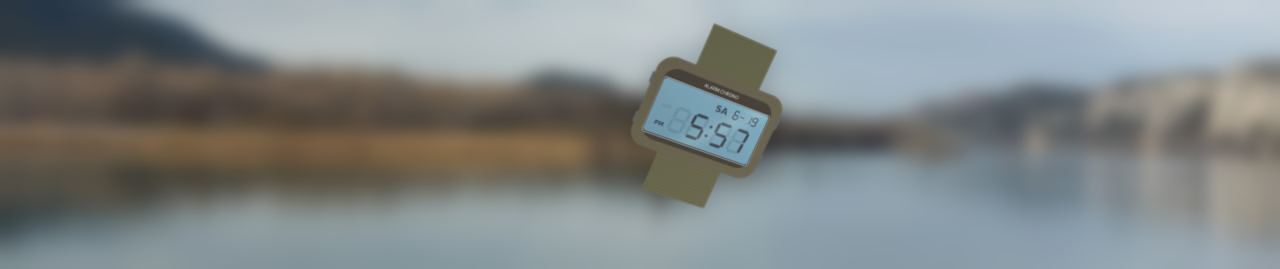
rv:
5.57
